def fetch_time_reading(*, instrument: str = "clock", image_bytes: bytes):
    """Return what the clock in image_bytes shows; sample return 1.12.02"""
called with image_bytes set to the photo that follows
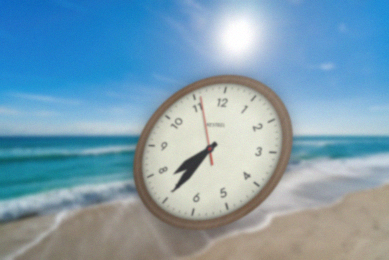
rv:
7.34.56
